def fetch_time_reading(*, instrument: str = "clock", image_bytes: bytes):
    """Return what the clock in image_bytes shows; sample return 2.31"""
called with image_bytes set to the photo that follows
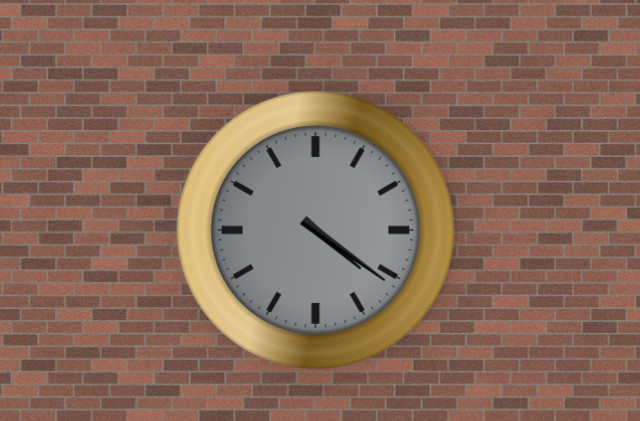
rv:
4.21
